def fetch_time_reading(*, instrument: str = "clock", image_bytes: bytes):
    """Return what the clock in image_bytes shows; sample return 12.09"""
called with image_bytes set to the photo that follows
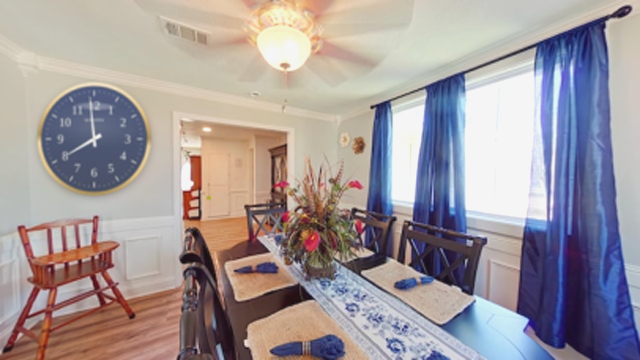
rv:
7.59
